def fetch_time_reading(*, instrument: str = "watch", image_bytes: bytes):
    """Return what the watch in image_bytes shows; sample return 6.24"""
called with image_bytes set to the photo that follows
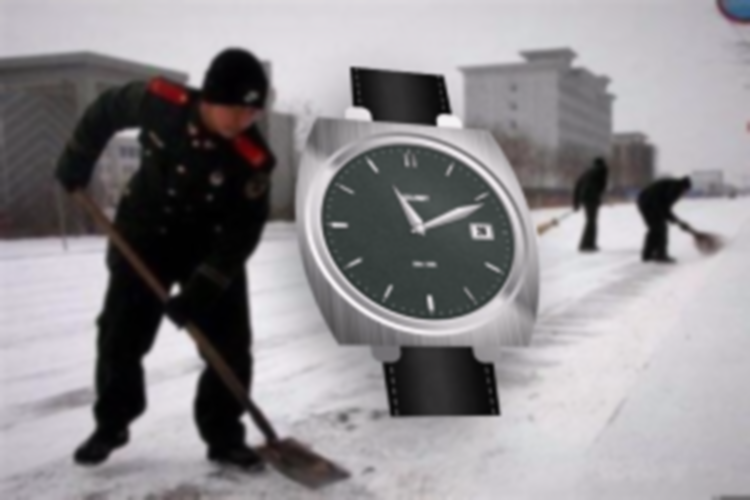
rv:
11.11
